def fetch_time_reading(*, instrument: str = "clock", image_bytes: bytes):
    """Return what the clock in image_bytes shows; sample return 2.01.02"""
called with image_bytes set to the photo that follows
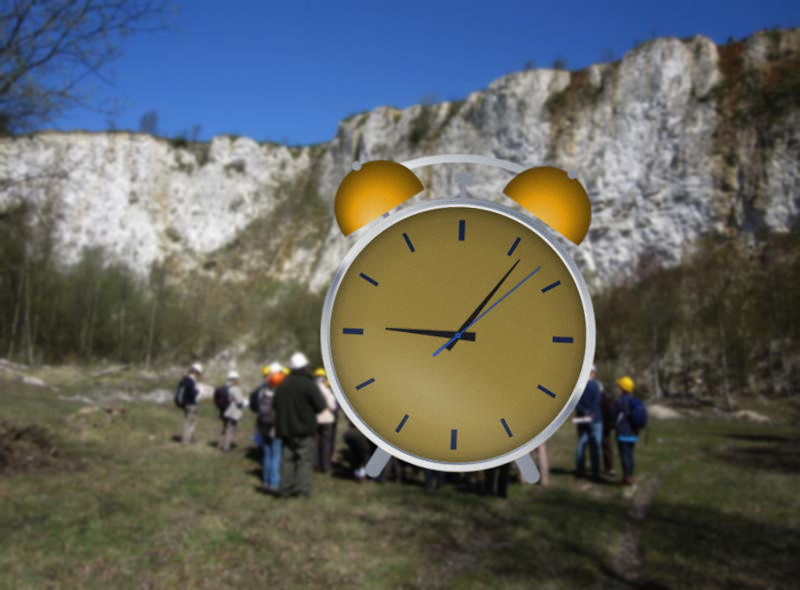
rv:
9.06.08
